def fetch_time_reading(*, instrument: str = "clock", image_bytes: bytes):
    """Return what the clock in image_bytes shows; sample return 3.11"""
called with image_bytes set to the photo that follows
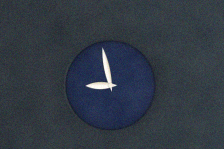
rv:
8.58
